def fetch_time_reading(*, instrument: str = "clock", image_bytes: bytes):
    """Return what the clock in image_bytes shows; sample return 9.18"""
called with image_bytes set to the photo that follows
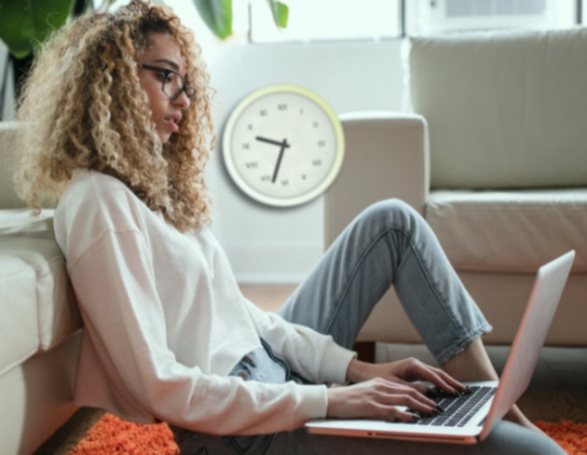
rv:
9.33
